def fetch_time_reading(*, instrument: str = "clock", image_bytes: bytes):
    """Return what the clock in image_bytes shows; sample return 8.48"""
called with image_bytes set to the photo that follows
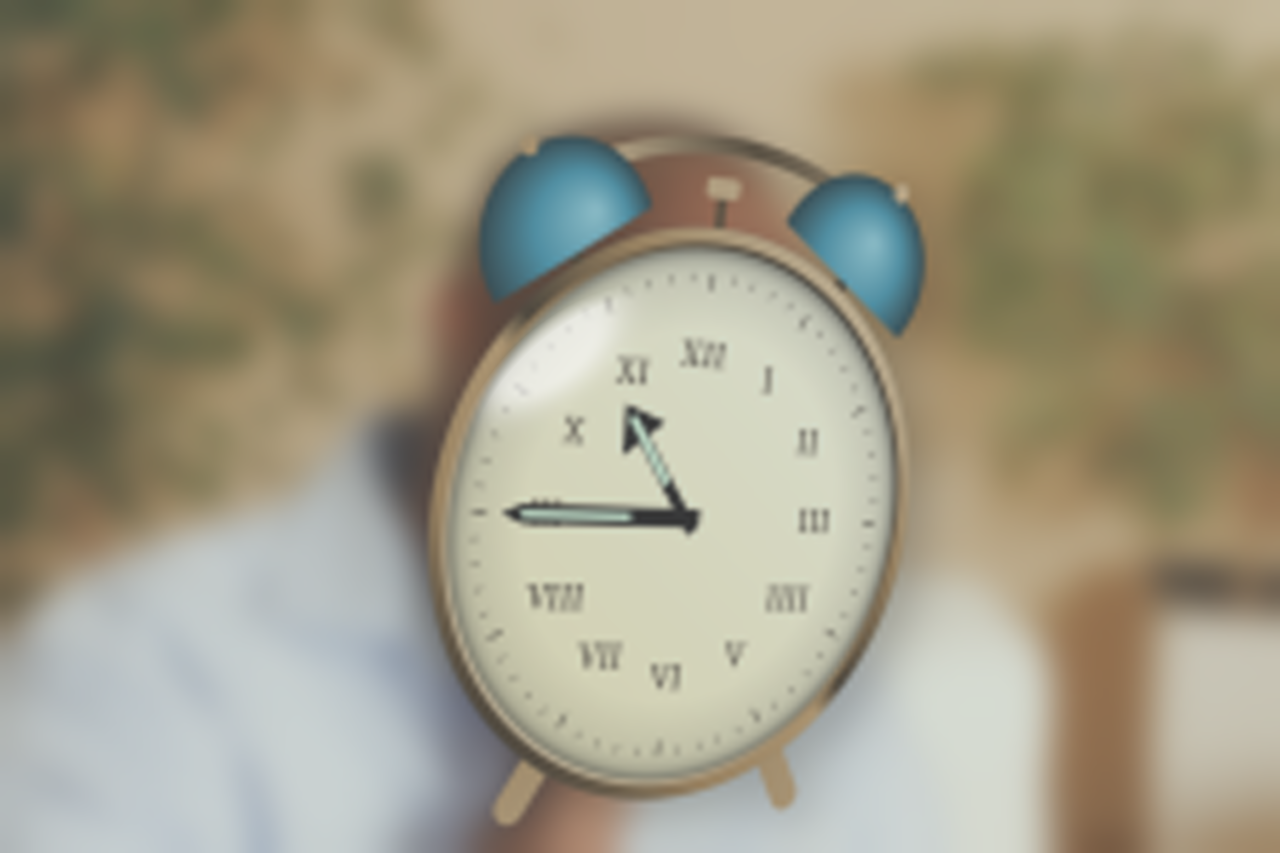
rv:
10.45
